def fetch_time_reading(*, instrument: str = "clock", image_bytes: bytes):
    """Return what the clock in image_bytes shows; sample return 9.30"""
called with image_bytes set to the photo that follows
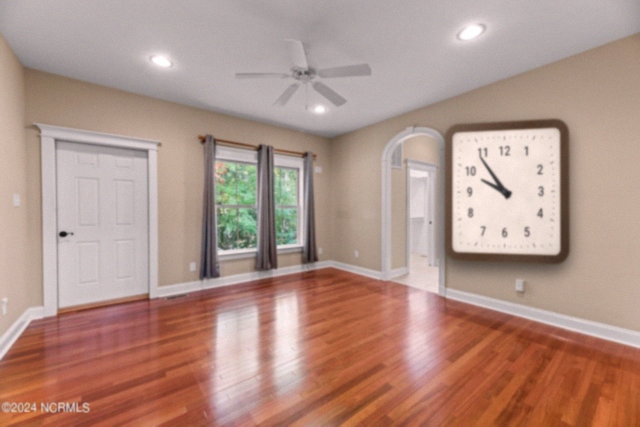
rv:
9.54
